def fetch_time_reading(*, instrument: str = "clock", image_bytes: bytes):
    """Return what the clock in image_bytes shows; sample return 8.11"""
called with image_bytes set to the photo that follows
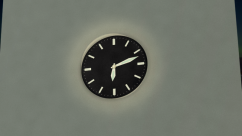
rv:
6.12
